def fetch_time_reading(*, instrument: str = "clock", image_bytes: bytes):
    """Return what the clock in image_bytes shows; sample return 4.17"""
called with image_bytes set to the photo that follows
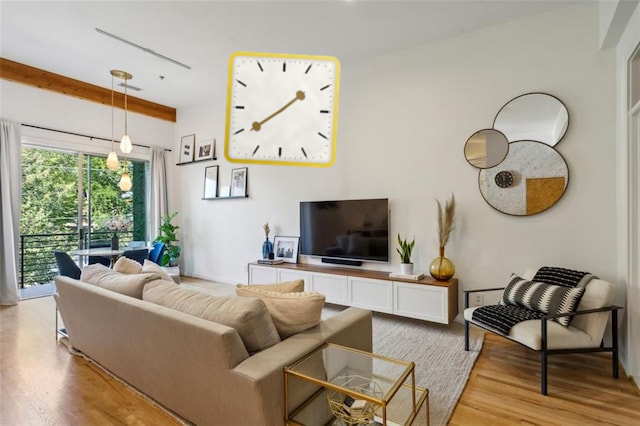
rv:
1.39
